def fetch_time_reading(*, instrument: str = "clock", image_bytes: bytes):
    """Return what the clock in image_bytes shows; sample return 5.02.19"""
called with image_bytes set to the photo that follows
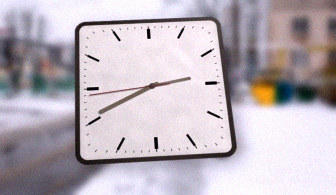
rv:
2.40.44
